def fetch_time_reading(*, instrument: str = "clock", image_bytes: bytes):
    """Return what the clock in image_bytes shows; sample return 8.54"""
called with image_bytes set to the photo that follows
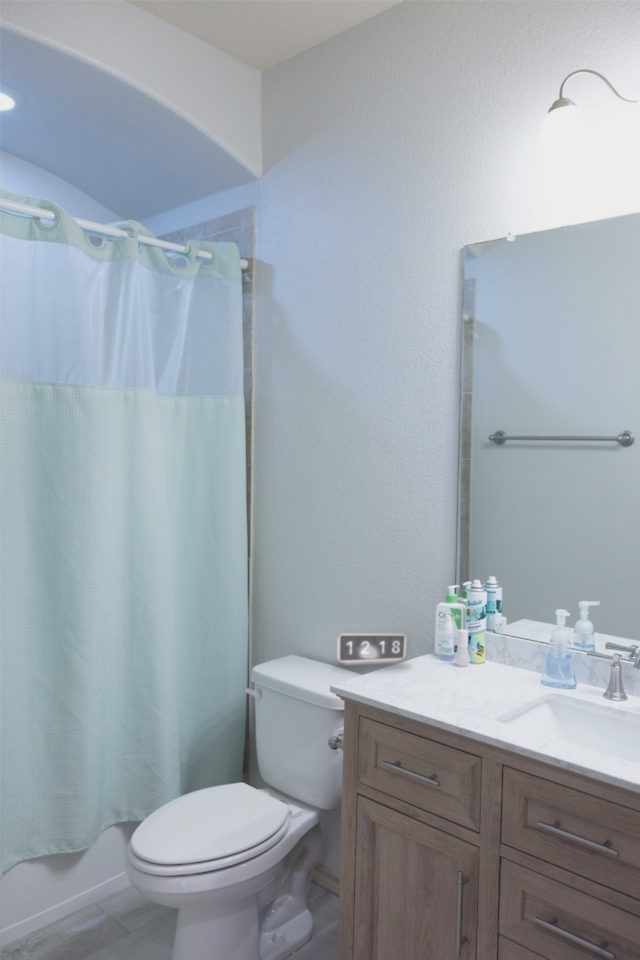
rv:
12.18
